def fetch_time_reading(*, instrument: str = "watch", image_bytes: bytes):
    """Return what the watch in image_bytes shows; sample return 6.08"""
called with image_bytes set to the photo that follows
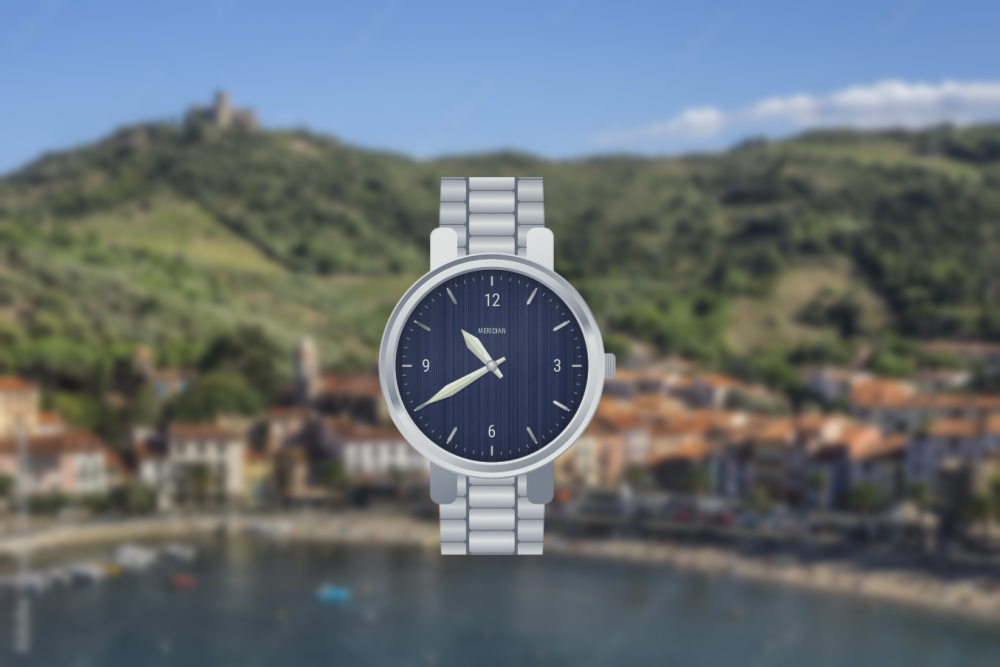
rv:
10.40
